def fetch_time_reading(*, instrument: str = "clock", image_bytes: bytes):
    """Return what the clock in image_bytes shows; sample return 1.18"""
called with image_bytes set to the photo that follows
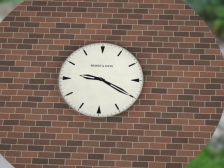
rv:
9.20
